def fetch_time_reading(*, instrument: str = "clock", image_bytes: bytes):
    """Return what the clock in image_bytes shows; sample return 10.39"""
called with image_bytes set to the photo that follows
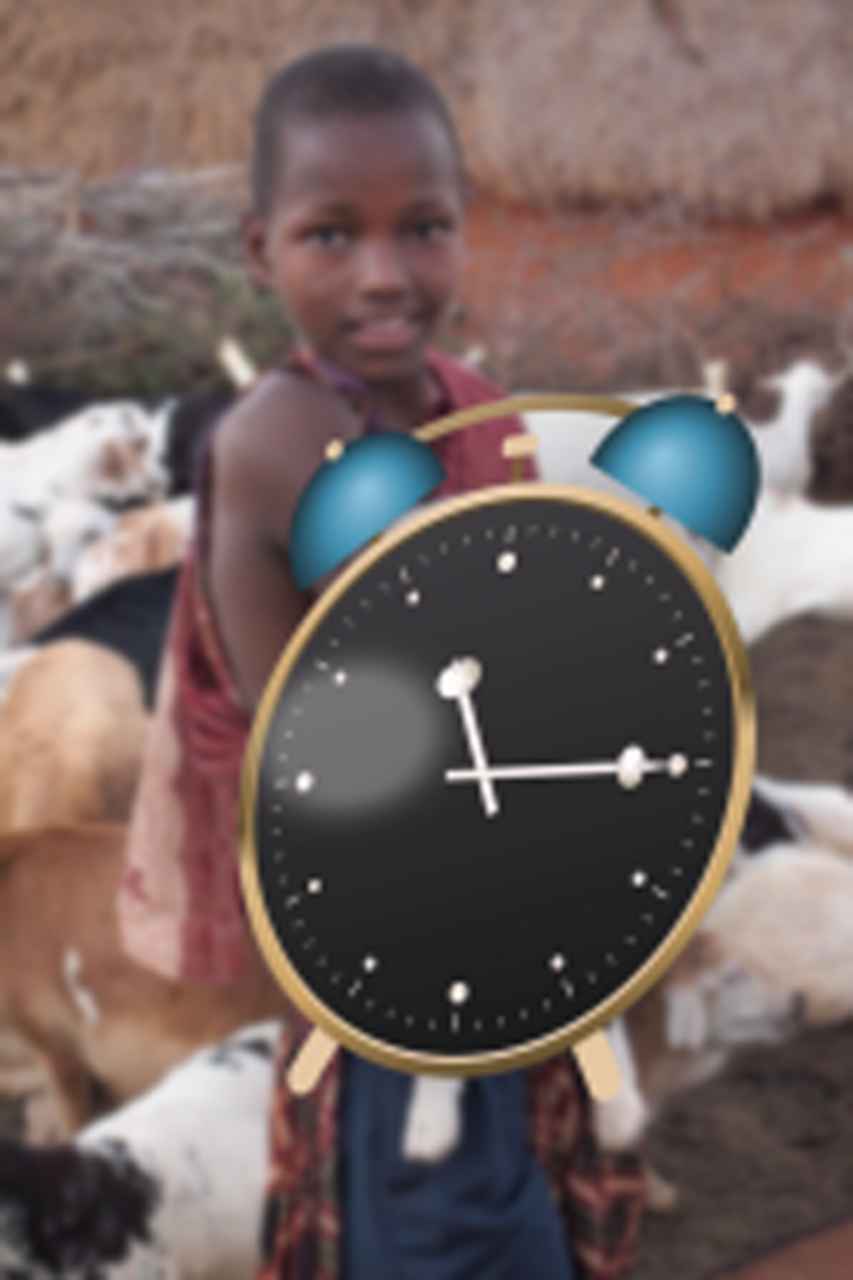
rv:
11.15
